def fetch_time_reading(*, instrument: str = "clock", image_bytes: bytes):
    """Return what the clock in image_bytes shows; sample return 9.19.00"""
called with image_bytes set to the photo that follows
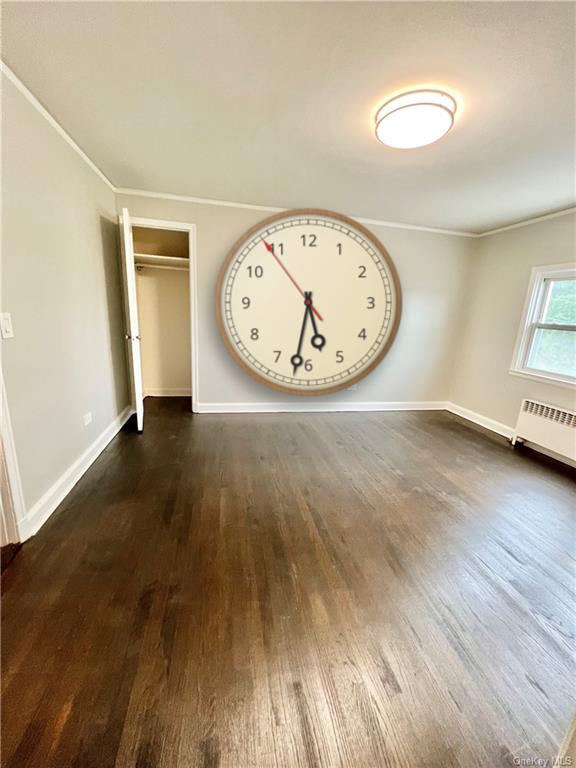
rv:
5.31.54
